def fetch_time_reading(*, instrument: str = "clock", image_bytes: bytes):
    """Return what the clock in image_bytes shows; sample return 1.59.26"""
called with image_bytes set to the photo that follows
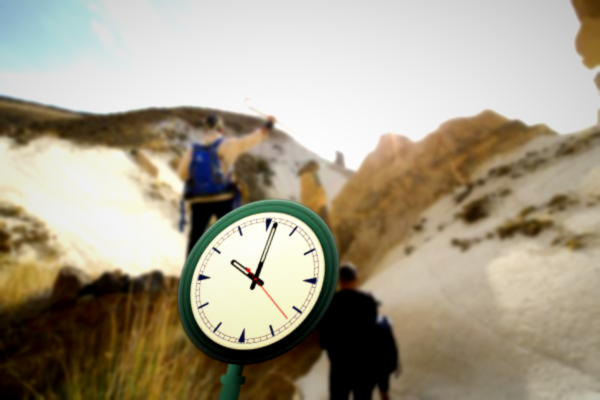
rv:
10.01.22
